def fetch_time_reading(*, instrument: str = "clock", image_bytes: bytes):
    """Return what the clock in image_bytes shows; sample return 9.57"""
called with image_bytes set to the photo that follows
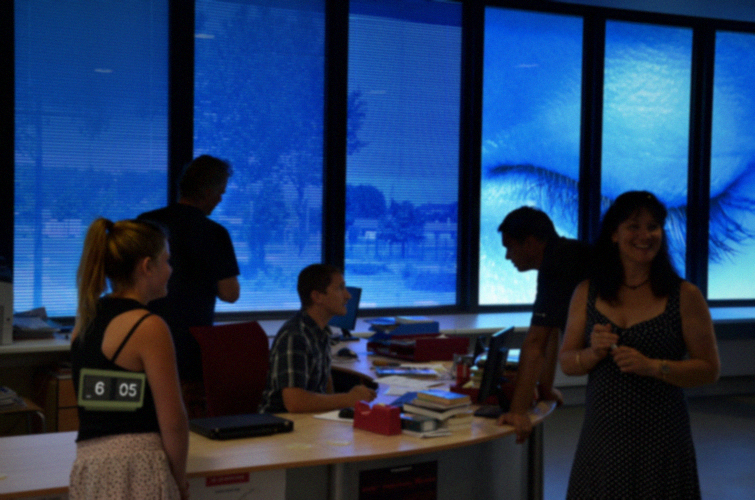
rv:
6.05
